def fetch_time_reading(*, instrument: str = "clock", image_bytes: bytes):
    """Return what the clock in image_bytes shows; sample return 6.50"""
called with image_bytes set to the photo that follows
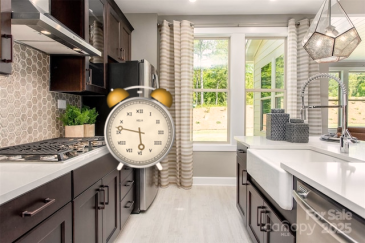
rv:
5.47
